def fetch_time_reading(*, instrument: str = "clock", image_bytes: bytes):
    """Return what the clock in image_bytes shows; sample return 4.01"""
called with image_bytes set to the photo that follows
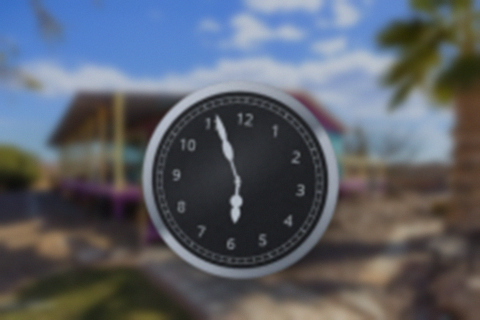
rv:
5.56
